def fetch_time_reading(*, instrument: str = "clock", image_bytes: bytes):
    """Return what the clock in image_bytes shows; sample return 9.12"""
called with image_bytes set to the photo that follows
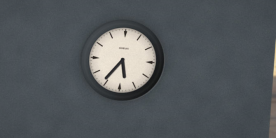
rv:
5.36
